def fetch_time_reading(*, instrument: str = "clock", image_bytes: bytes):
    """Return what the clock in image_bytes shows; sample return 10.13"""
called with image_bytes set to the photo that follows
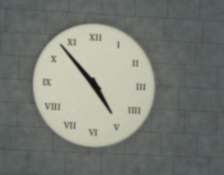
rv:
4.53
